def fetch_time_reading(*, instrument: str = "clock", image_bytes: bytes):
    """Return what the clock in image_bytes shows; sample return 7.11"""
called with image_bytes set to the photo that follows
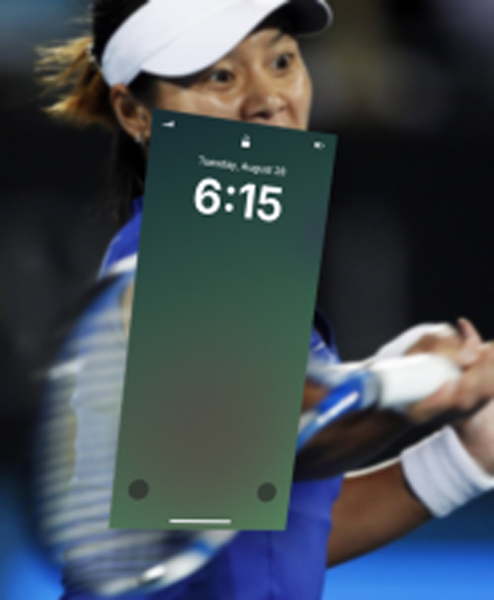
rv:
6.15
